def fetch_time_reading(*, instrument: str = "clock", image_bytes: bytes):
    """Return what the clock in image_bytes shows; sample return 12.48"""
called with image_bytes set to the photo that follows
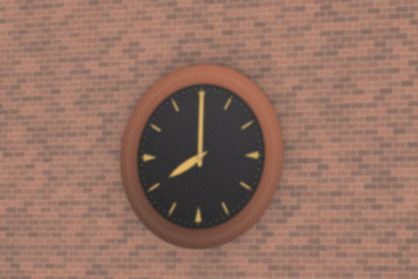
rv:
8.00
